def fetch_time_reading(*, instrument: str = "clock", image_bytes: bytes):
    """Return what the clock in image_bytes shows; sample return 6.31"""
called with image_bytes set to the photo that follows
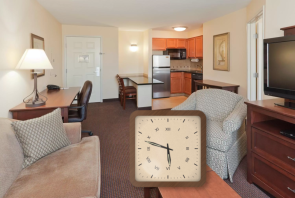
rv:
5.48
